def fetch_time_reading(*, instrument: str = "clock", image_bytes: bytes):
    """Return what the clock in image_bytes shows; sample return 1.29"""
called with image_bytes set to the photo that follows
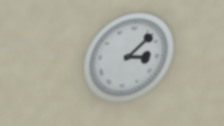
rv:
3.07
